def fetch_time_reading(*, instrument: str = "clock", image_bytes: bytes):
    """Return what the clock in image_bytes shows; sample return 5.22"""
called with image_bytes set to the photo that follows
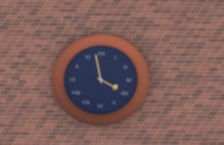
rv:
3.58
